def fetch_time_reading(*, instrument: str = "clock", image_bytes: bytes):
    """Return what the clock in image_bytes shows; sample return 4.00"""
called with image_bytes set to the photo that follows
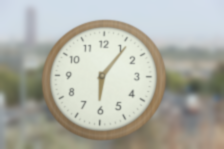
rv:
6.06
